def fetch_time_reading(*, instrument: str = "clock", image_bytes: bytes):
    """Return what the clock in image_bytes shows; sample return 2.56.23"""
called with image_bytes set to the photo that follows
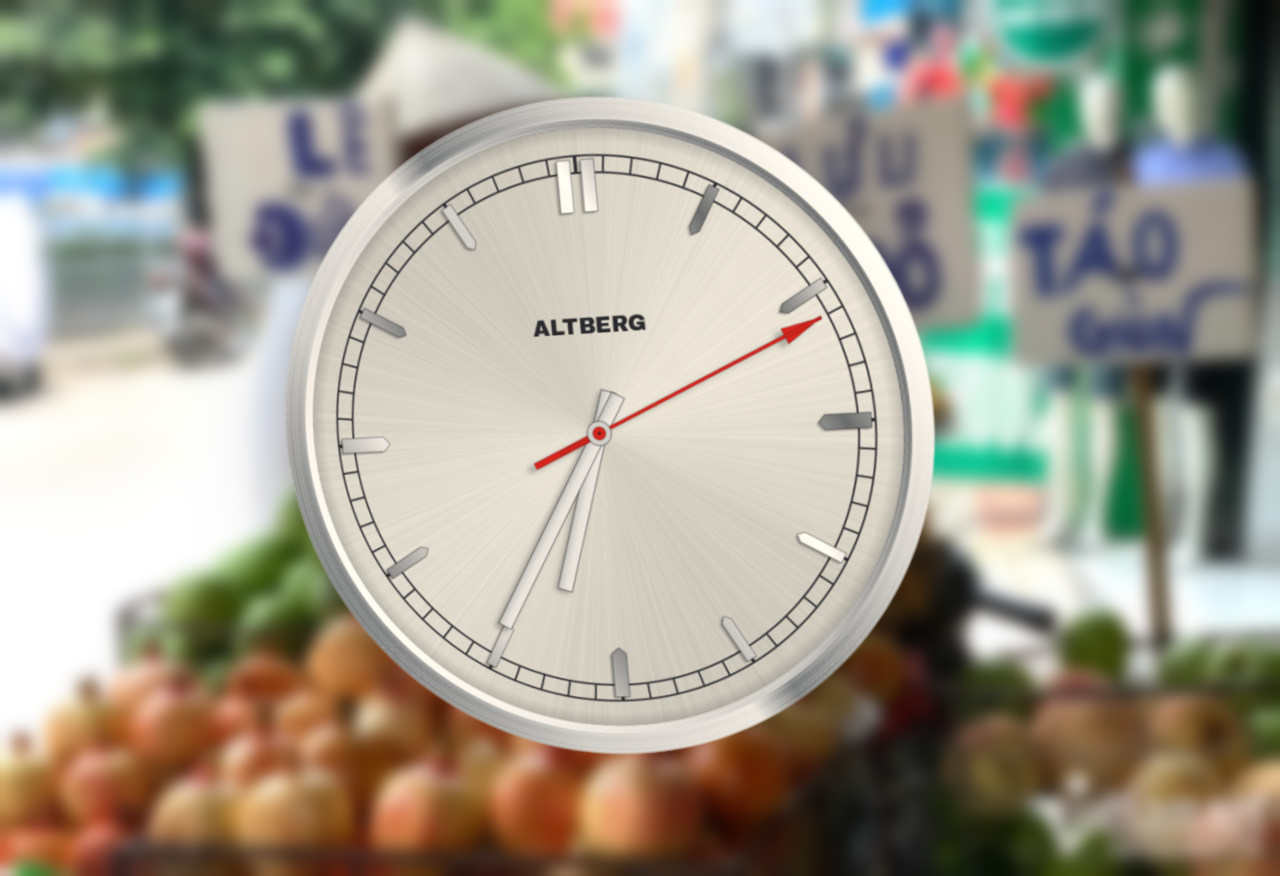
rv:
6.35.11
